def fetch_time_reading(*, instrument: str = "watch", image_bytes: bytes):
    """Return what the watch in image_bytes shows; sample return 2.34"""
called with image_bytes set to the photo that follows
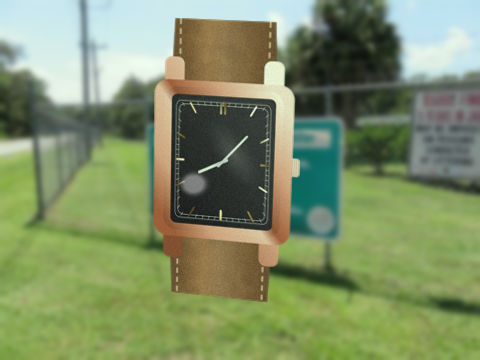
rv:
8.07
